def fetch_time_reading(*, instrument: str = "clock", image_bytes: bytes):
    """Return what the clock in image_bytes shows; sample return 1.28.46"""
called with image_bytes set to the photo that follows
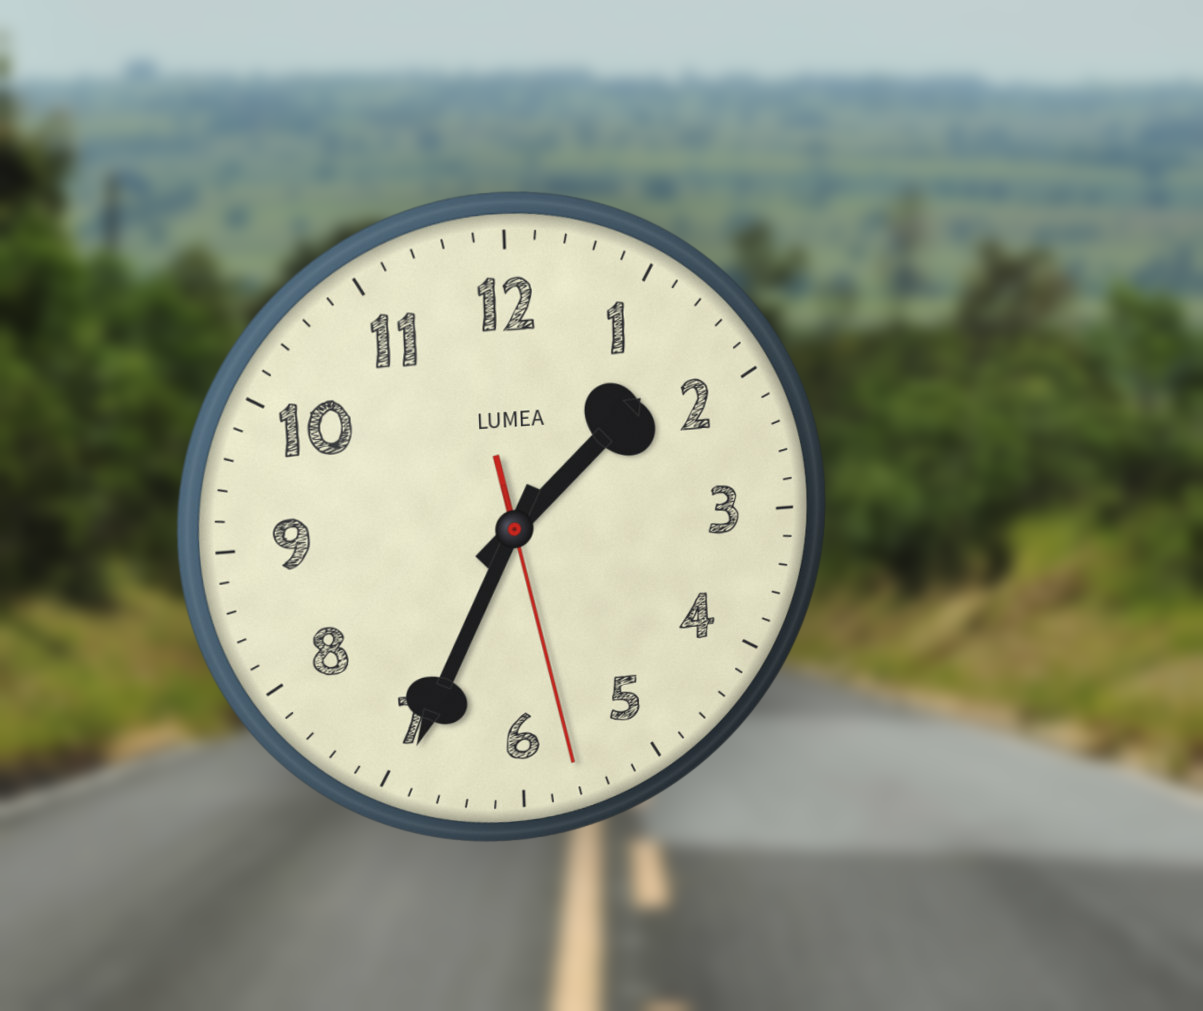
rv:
1.34.28
